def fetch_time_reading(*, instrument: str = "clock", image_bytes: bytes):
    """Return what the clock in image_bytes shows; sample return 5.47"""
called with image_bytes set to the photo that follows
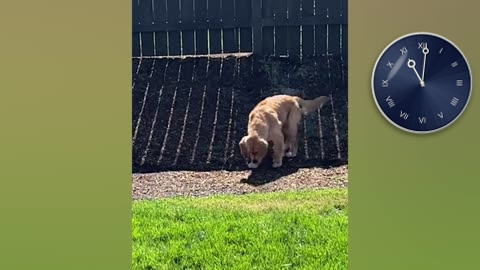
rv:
11.01
